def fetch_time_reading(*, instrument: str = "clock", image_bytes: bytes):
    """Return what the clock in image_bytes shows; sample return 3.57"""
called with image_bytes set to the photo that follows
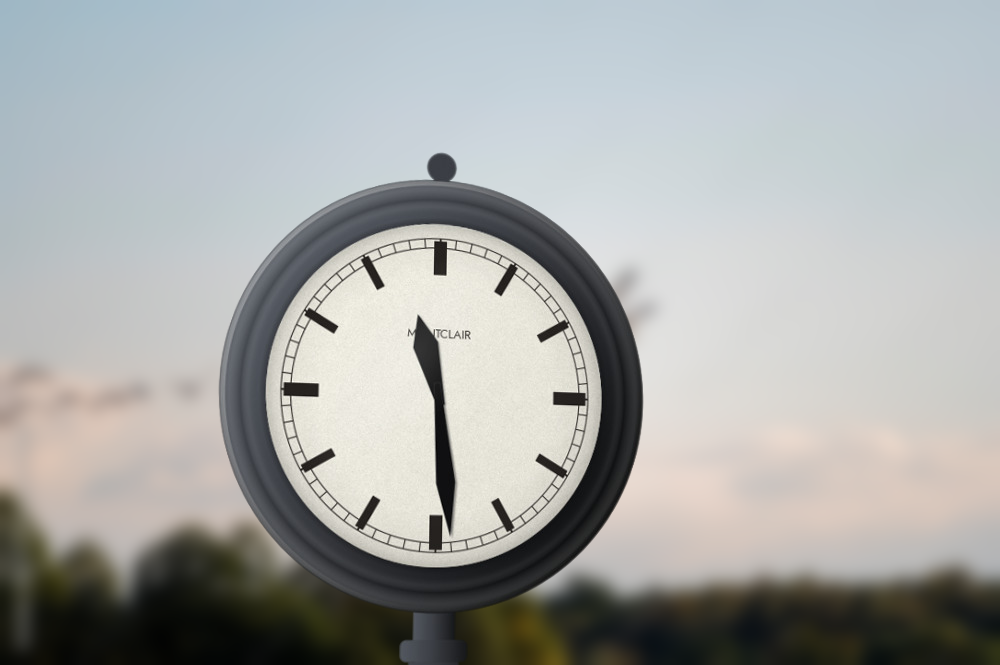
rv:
11.29
